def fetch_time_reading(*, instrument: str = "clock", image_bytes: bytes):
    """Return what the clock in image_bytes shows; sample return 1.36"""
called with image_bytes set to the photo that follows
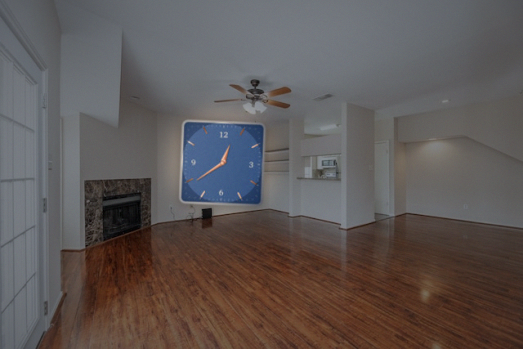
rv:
12.39
